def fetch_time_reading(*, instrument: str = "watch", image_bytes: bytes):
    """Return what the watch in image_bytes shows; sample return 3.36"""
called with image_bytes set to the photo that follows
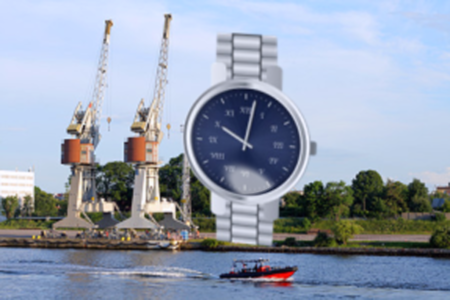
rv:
10.02
